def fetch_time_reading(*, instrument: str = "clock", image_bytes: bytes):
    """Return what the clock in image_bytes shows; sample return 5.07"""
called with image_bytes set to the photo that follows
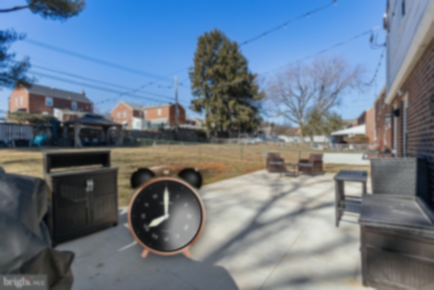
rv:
8.00
